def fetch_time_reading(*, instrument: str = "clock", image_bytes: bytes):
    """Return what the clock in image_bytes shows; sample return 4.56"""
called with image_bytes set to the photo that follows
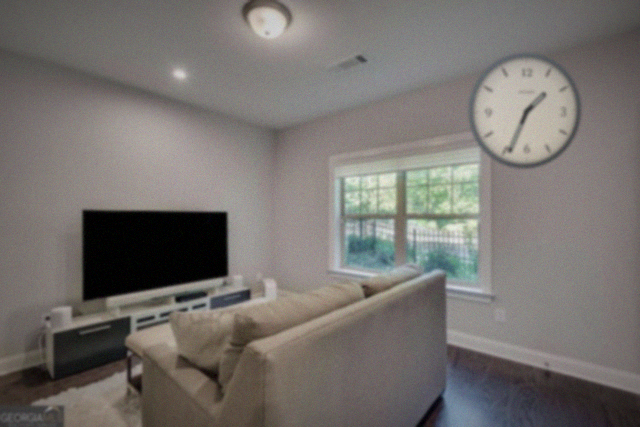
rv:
1.34
